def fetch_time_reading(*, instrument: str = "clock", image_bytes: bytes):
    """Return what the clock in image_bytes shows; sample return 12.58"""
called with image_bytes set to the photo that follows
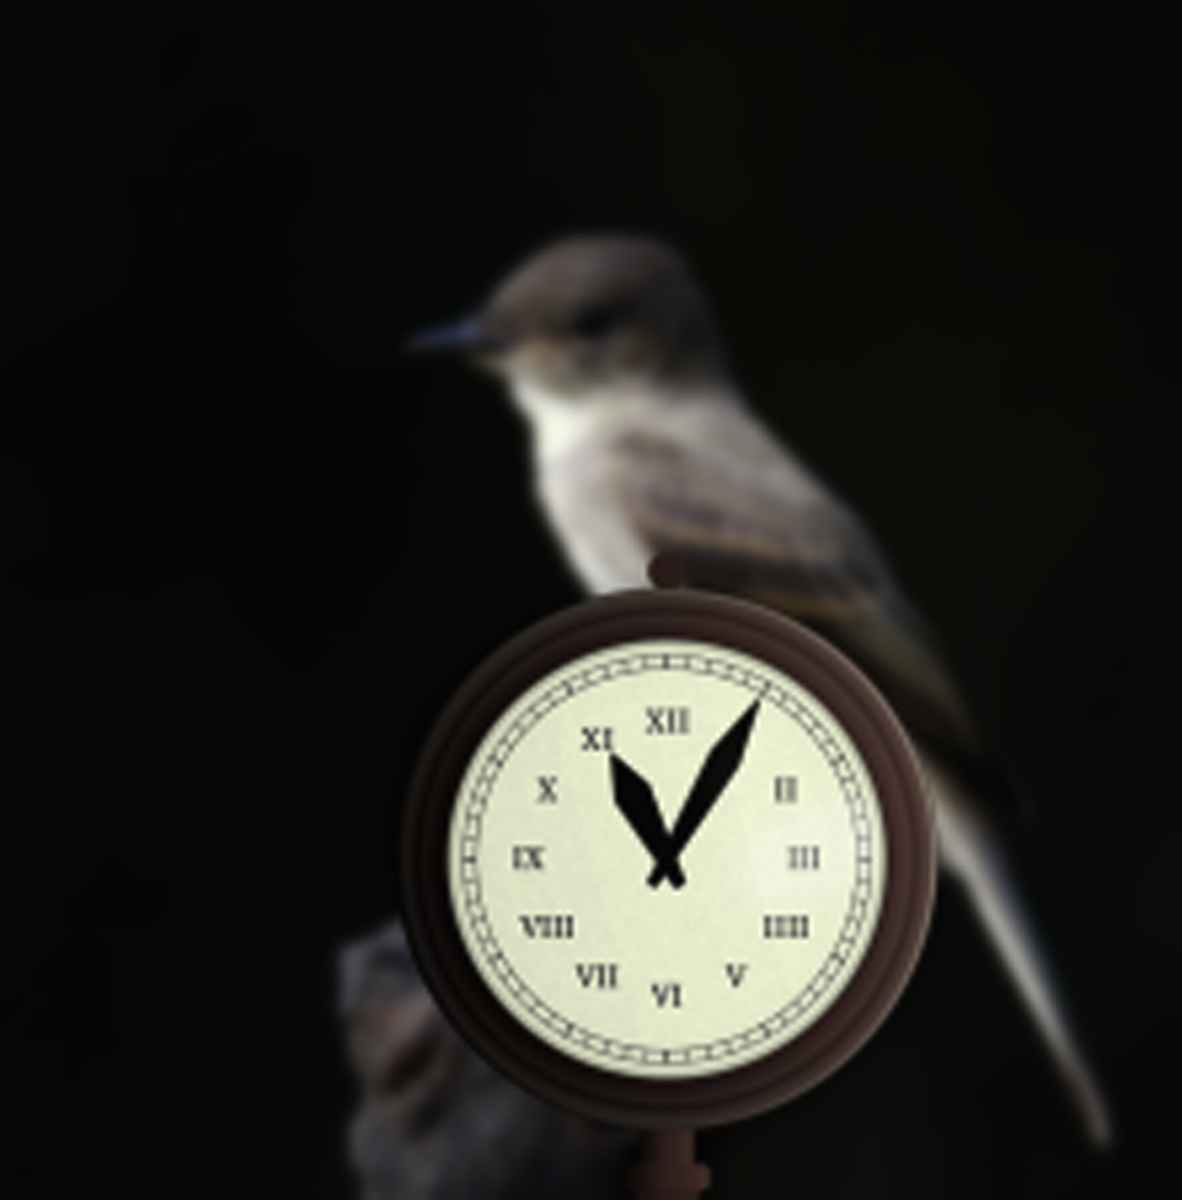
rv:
11.05
